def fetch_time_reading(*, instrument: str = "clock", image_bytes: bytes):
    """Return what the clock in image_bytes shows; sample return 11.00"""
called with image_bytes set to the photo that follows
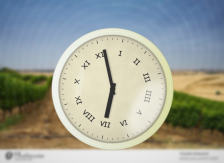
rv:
7.01
